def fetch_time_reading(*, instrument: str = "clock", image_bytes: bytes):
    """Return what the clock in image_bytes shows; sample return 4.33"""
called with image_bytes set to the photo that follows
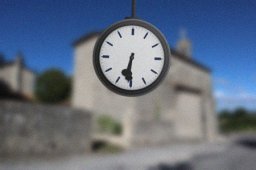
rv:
6.31
